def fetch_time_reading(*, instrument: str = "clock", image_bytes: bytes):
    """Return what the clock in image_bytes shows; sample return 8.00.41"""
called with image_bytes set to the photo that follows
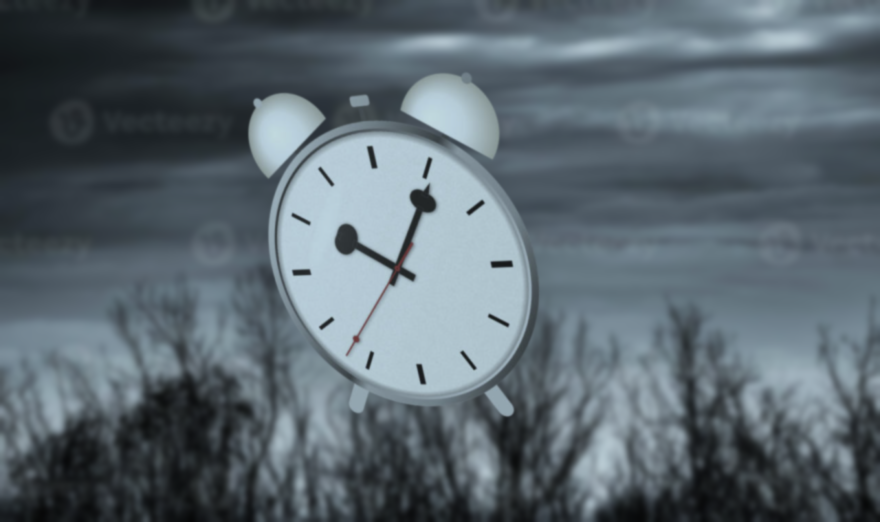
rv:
10.05.37
